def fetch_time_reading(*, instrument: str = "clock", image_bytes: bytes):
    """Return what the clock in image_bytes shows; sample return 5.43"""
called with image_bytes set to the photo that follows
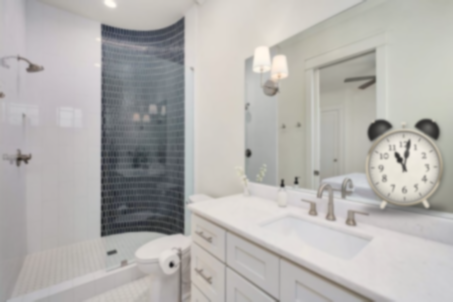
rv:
11.02
